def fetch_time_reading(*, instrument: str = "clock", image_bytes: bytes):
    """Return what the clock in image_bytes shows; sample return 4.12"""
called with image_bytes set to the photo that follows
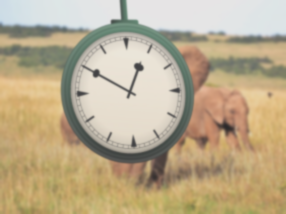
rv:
12.50
